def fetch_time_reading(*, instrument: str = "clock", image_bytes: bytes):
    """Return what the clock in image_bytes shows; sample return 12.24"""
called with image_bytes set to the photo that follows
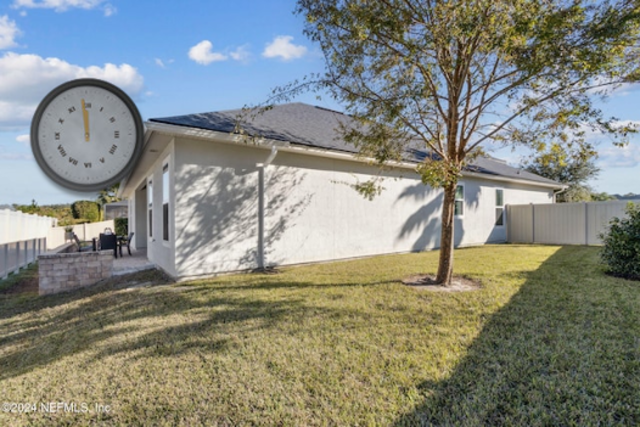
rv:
11.59
